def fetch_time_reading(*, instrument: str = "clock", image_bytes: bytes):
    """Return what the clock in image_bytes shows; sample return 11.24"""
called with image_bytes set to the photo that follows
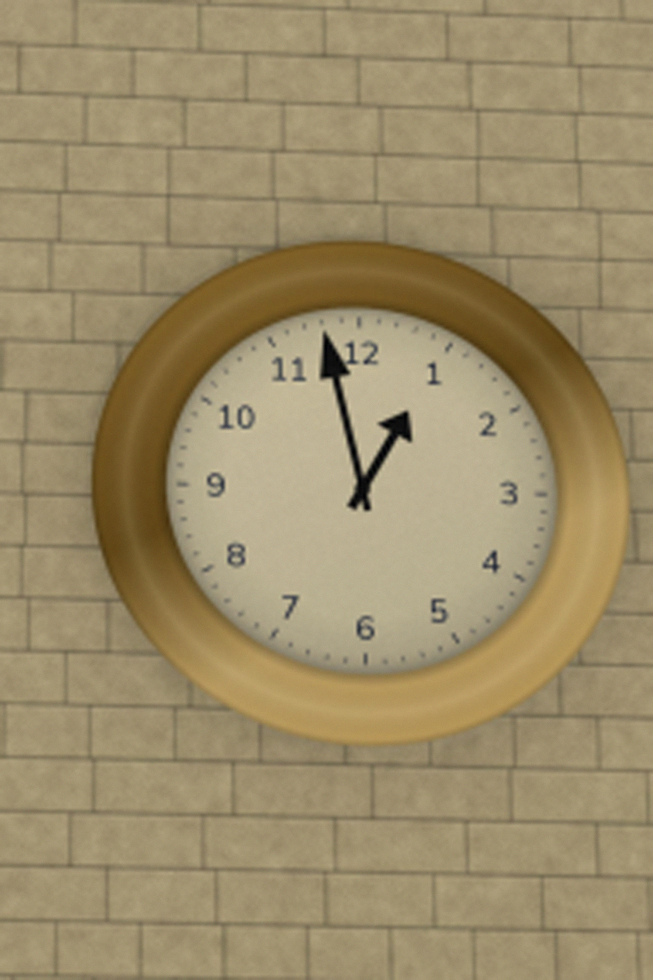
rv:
12.58
